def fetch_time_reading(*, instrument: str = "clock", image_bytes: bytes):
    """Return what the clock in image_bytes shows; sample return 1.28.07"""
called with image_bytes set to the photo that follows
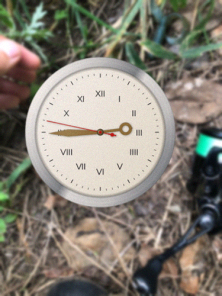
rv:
2.44.47
